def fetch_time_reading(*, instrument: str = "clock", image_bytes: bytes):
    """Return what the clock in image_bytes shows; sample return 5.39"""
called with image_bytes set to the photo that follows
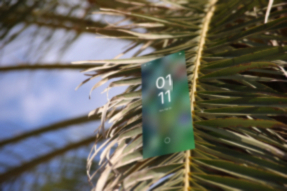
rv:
1.11
